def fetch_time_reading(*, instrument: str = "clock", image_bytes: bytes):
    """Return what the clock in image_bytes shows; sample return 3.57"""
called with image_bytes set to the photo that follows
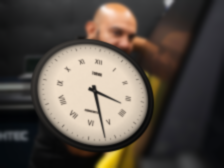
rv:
3.27
